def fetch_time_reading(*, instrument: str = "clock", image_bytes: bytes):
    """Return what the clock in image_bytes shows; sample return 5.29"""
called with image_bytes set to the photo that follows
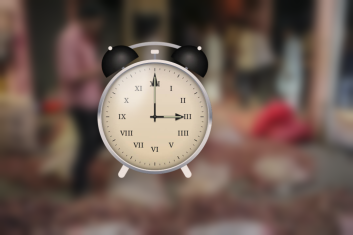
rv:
3.00
